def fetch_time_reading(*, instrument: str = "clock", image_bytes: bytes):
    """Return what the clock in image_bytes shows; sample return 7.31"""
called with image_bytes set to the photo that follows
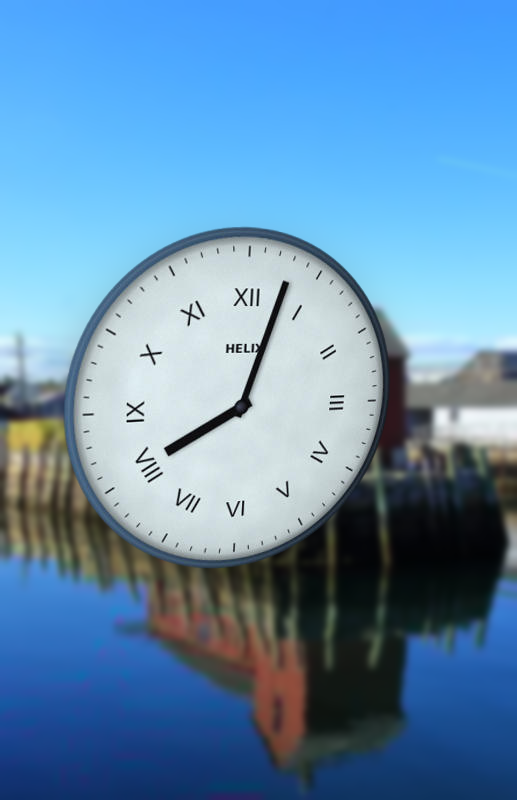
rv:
8.03
